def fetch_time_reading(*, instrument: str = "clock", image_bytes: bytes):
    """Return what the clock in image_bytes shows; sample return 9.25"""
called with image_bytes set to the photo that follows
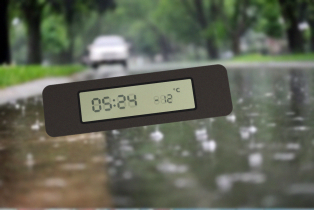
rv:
5.24
